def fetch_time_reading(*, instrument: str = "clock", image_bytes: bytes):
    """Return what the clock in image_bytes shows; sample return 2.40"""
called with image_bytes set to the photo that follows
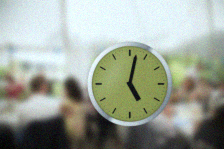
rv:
5.02
